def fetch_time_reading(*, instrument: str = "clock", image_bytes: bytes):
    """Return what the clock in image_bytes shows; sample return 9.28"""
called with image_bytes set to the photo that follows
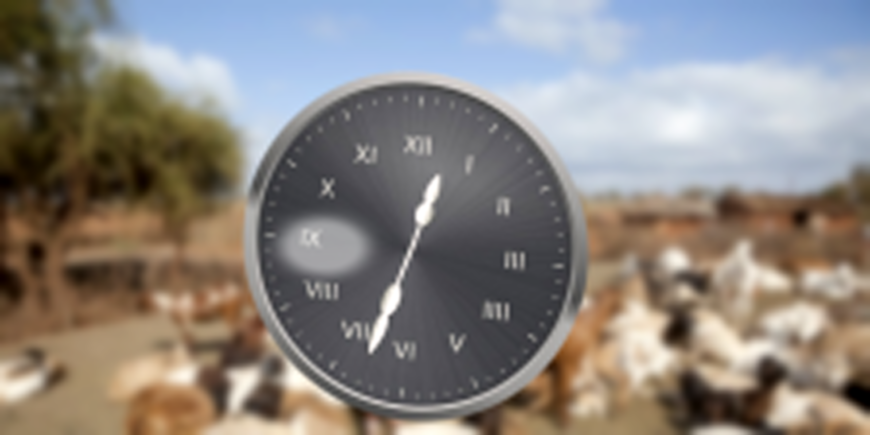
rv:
12.33
